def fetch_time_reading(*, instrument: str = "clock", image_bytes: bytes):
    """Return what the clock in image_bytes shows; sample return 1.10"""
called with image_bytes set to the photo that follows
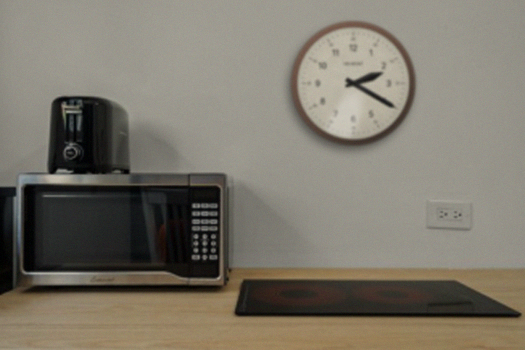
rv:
2.20
